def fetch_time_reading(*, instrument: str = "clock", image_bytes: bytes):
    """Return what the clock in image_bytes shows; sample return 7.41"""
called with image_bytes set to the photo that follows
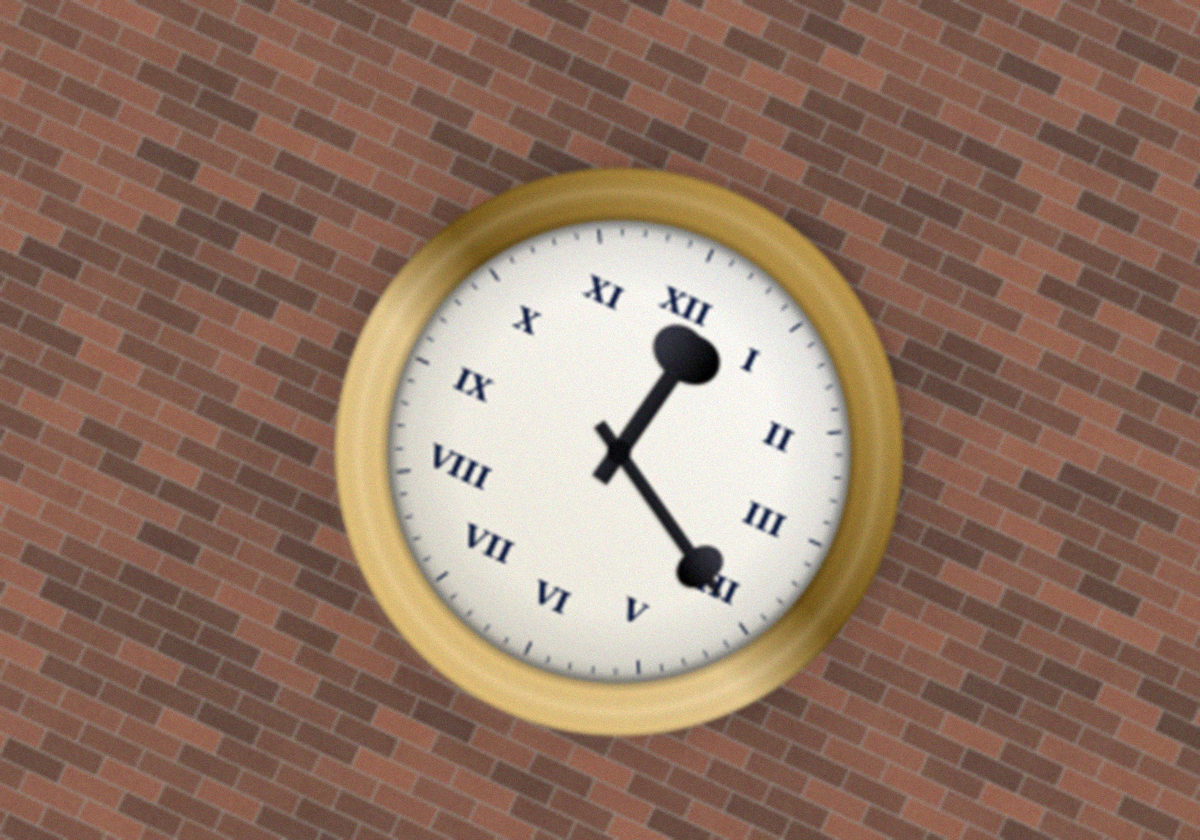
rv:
12.20
